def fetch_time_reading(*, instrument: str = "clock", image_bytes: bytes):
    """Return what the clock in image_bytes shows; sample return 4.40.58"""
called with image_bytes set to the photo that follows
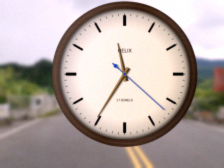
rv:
11.35.22
